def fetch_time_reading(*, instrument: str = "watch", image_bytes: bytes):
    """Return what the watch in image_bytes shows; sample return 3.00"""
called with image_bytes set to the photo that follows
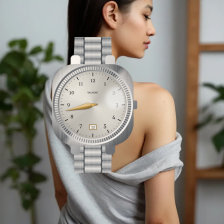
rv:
8.43
